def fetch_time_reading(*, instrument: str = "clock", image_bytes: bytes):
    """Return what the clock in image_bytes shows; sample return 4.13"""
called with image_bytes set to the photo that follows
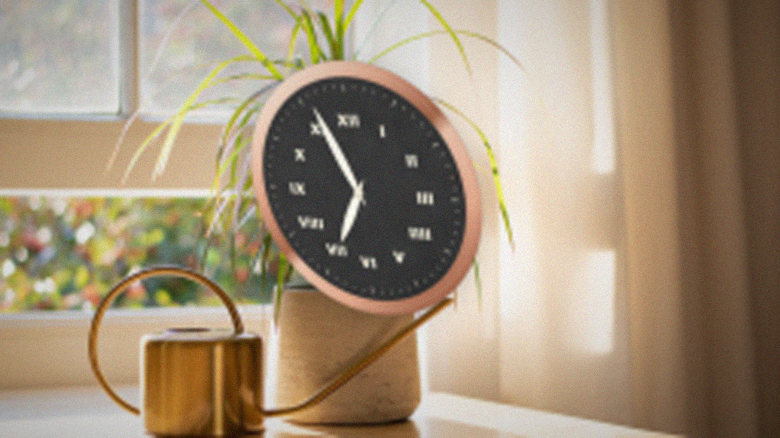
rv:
6.56
